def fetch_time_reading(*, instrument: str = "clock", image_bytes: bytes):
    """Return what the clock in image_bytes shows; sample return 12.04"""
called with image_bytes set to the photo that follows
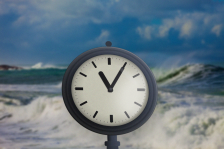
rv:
11.05
